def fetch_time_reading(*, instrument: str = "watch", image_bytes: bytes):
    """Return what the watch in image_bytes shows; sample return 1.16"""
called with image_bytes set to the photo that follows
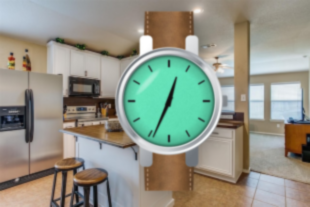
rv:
12.34
